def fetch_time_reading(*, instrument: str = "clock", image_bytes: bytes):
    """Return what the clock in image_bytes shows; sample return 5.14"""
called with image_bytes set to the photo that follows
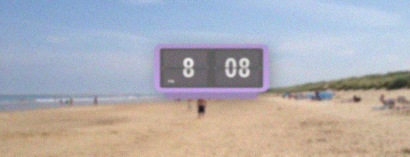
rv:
8.08
